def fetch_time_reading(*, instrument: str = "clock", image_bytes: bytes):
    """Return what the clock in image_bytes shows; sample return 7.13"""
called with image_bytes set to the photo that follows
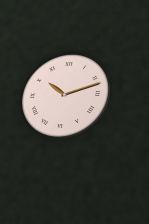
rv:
10.12
